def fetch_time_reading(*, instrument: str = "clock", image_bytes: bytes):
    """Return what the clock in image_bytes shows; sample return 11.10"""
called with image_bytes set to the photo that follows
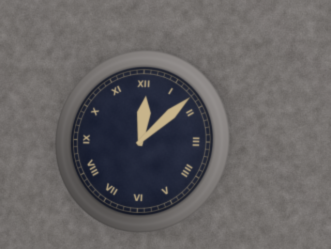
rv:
12.08
